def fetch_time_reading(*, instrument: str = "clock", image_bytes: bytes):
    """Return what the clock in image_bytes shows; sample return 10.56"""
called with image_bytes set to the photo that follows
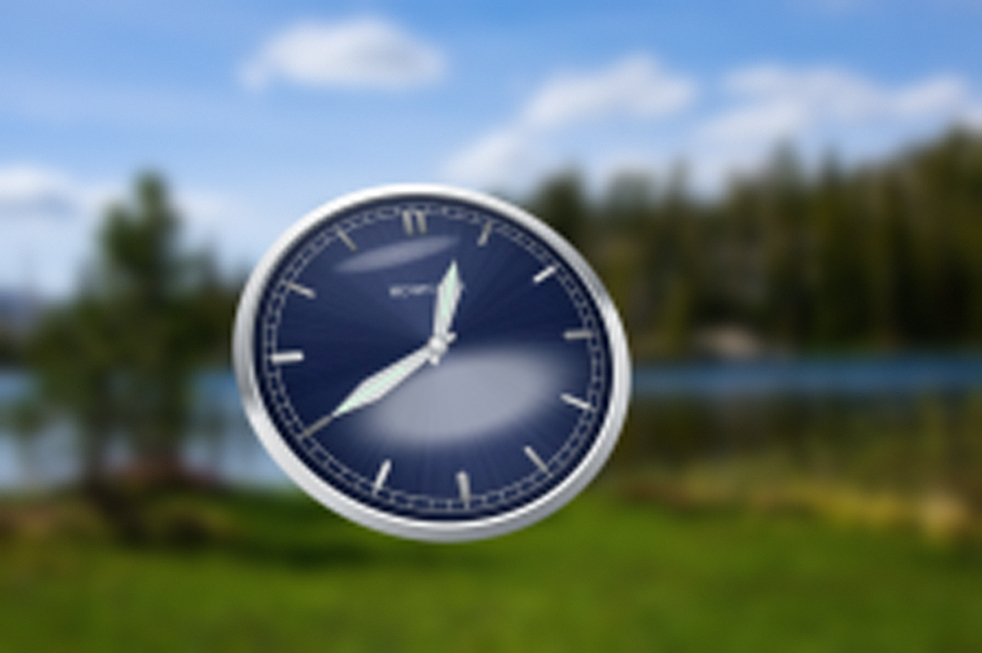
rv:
12.40
